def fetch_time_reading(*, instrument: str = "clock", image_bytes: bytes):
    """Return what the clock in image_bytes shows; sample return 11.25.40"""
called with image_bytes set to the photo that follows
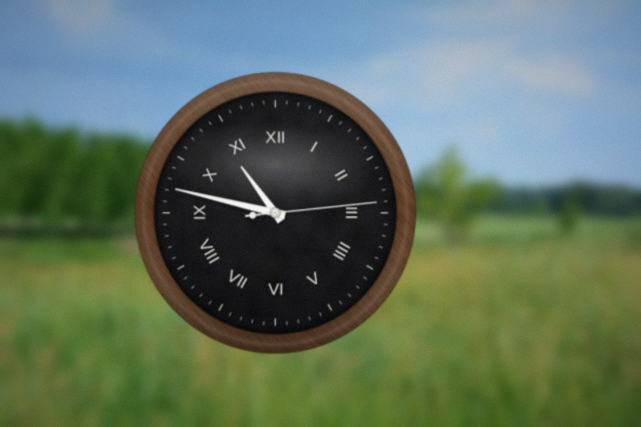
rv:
10.47.14
